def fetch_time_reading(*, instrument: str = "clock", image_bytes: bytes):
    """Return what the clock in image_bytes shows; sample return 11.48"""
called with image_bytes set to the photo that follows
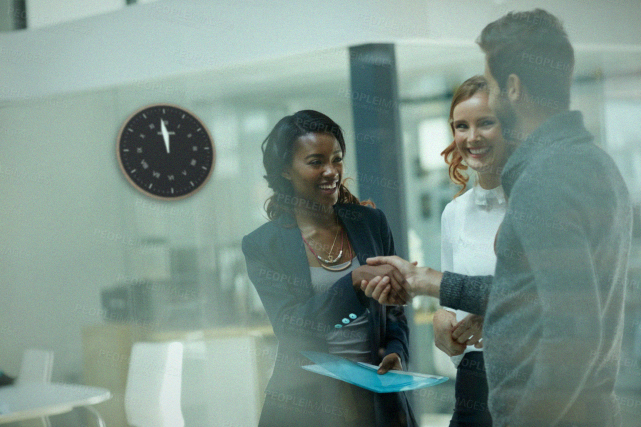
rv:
11.59
